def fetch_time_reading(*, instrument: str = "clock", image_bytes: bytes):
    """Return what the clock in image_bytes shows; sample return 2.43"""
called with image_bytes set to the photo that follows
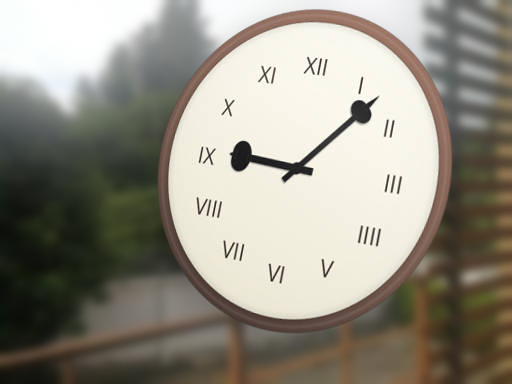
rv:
9.07
